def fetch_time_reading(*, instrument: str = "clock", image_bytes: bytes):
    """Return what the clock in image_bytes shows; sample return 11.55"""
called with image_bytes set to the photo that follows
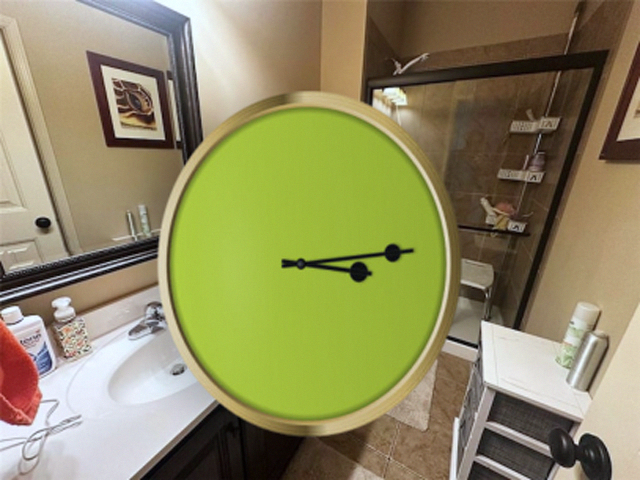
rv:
3.14
